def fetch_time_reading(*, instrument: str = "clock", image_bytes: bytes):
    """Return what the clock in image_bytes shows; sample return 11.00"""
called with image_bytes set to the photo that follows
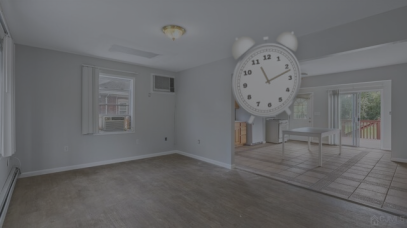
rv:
11.12
